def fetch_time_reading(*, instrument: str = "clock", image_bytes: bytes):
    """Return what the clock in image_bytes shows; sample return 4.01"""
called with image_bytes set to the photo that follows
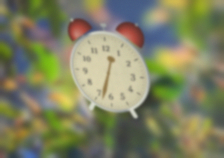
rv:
12.33
